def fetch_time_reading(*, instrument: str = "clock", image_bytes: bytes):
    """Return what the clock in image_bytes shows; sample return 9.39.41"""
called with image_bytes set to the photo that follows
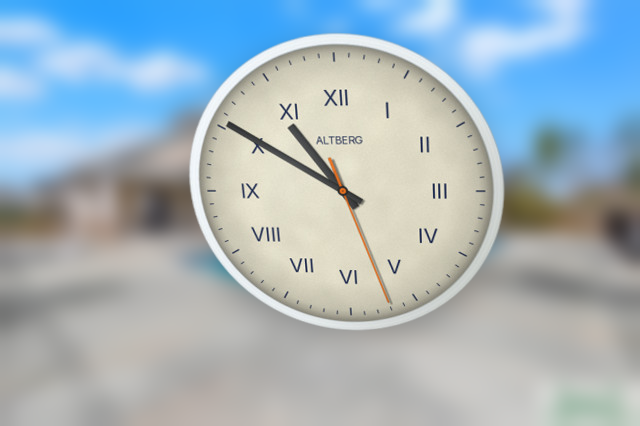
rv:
10.50.27
